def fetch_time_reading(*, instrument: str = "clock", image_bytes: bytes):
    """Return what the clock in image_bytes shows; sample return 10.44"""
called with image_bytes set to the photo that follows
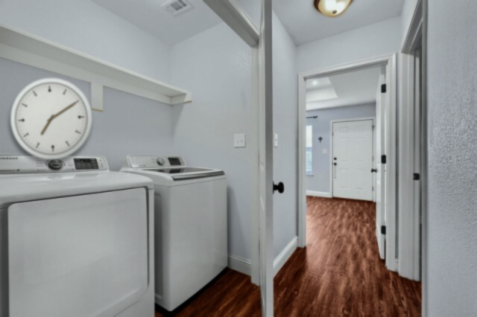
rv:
7.10
